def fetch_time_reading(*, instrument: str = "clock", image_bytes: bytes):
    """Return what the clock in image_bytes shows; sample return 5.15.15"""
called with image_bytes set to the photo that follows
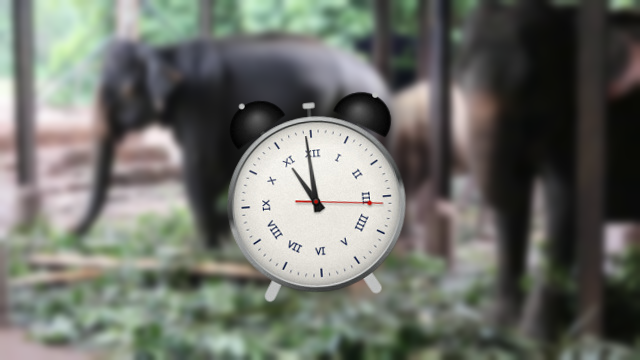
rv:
10.59.16
